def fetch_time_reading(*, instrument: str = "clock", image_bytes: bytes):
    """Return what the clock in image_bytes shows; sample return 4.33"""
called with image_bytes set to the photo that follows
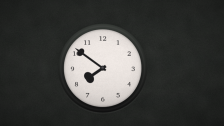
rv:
7.51
